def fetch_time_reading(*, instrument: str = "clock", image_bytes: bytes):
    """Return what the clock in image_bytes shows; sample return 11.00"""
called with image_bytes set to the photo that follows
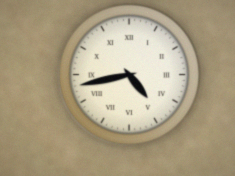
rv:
4.43
